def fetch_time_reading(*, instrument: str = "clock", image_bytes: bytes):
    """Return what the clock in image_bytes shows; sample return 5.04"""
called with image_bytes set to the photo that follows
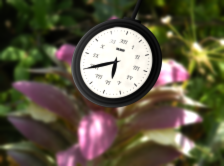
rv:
5.40
